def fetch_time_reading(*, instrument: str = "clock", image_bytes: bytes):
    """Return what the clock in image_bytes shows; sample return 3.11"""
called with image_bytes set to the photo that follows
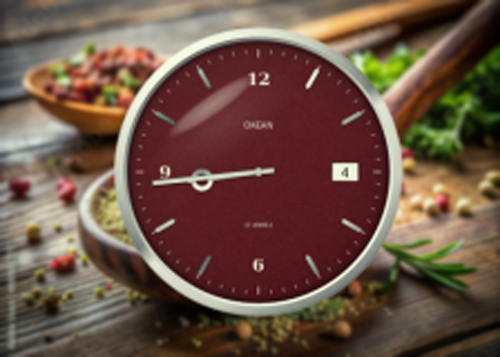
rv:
8.44
